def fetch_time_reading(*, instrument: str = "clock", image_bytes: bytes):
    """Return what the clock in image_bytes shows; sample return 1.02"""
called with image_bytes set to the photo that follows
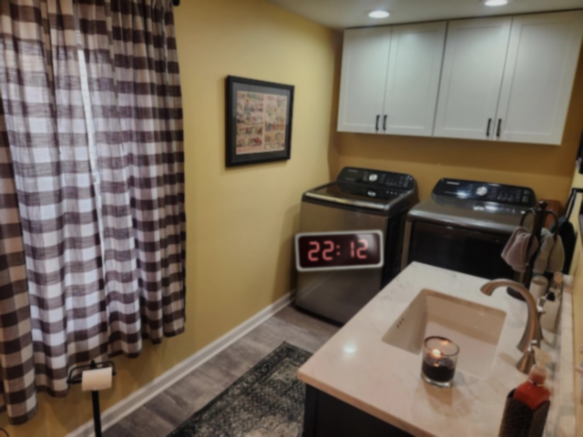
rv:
22.12
